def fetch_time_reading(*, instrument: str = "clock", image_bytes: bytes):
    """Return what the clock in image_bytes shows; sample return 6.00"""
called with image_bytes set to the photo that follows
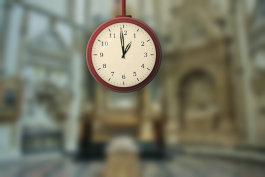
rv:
12.59
